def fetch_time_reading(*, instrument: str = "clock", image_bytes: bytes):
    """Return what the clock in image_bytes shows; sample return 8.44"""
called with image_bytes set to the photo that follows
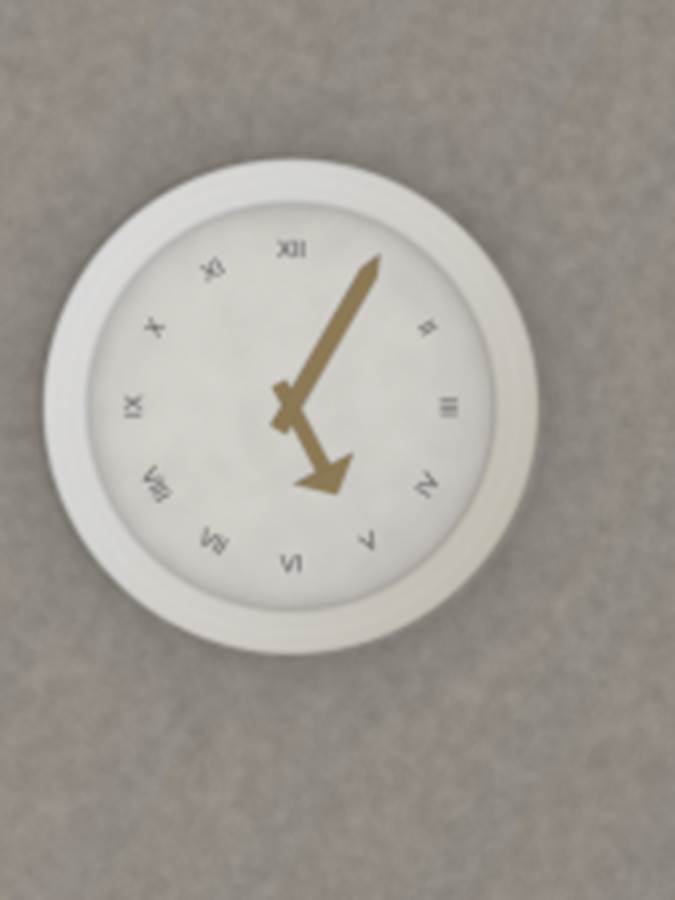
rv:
5.05
